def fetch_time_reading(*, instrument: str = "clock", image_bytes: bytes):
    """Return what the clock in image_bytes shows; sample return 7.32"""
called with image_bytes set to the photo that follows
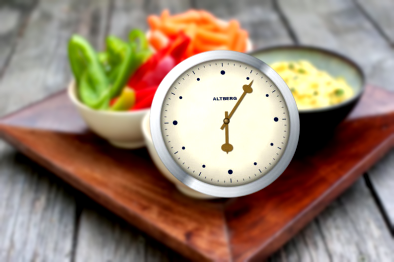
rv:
6.06
